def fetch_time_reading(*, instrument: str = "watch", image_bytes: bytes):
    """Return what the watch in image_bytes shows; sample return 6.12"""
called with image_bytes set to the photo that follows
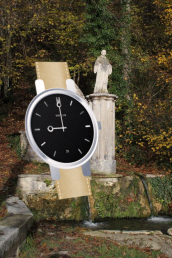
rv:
9.00
